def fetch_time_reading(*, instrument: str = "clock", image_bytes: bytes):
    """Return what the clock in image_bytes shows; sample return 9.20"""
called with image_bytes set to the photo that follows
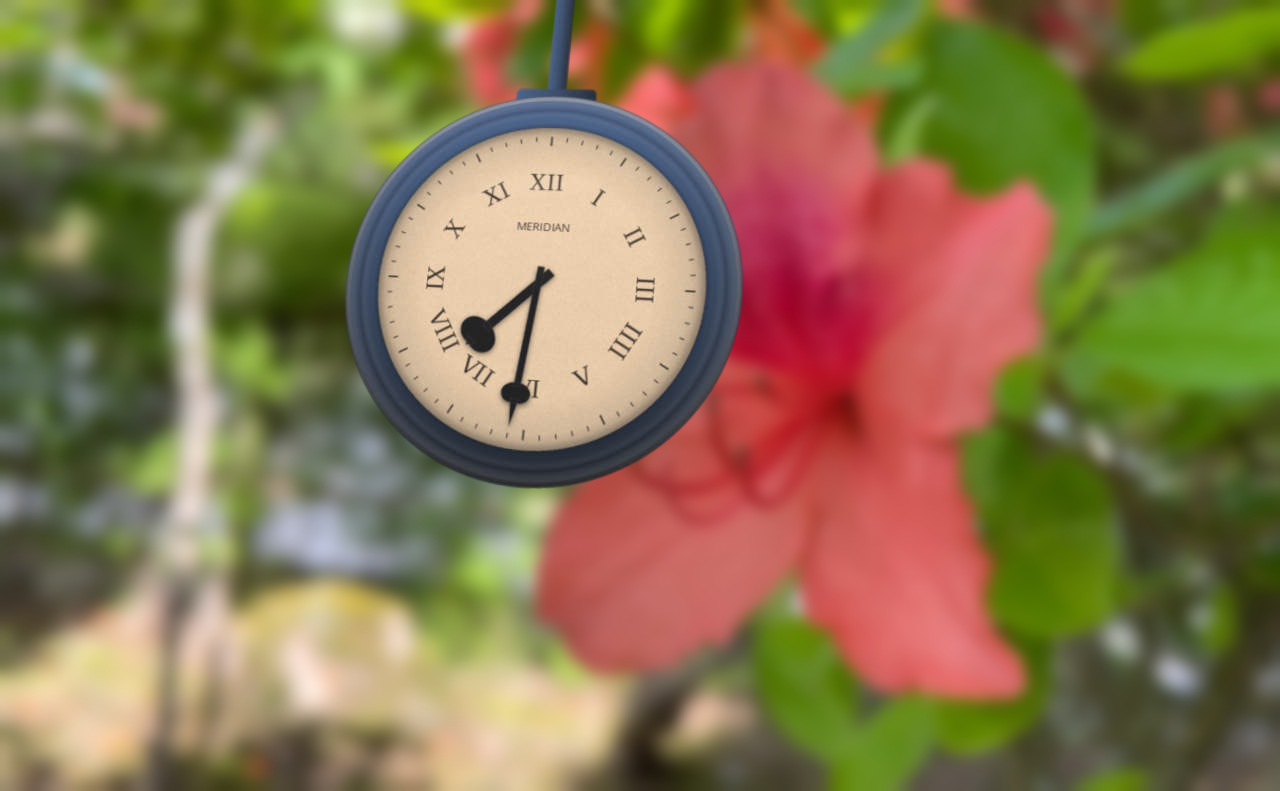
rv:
7.31
